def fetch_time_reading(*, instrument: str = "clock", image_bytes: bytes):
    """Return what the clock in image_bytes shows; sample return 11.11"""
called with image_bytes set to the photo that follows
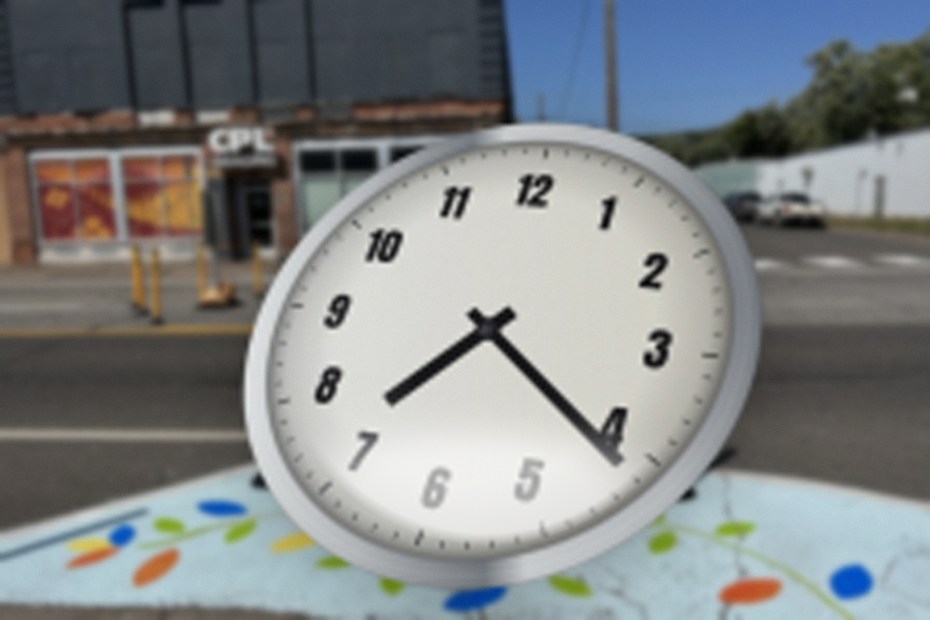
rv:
7.21
